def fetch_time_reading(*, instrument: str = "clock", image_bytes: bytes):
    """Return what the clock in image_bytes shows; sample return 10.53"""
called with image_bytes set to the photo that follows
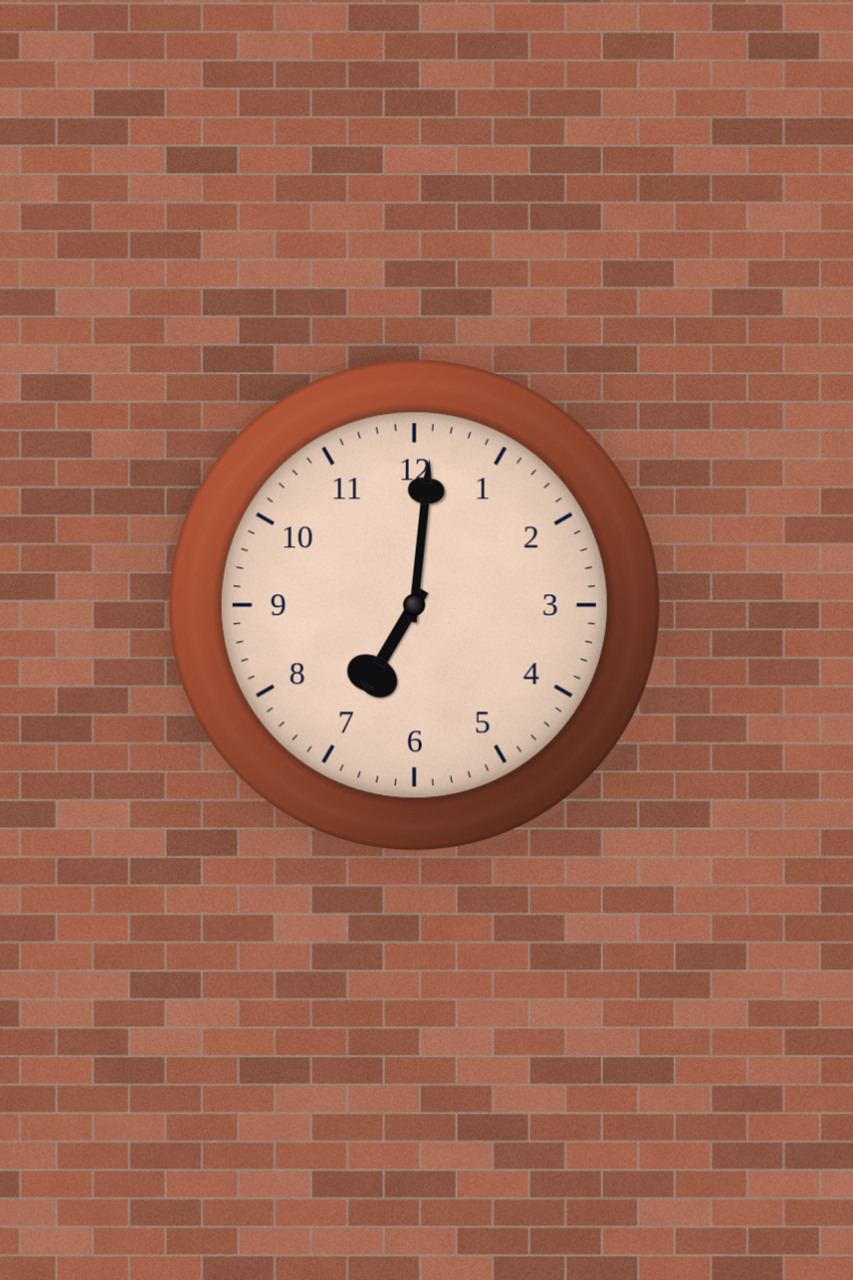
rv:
7.01
